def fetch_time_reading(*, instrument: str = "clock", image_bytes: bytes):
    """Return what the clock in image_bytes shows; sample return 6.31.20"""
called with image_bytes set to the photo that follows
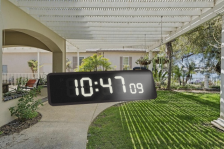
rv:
10.47.09
